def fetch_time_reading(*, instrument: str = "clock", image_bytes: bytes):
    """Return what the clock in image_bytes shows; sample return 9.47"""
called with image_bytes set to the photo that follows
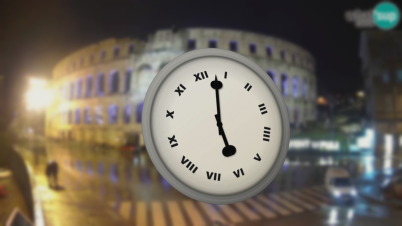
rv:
6.03
